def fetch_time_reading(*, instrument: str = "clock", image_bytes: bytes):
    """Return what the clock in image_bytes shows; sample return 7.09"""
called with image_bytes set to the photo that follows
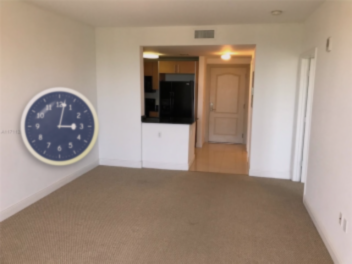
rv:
3.02
